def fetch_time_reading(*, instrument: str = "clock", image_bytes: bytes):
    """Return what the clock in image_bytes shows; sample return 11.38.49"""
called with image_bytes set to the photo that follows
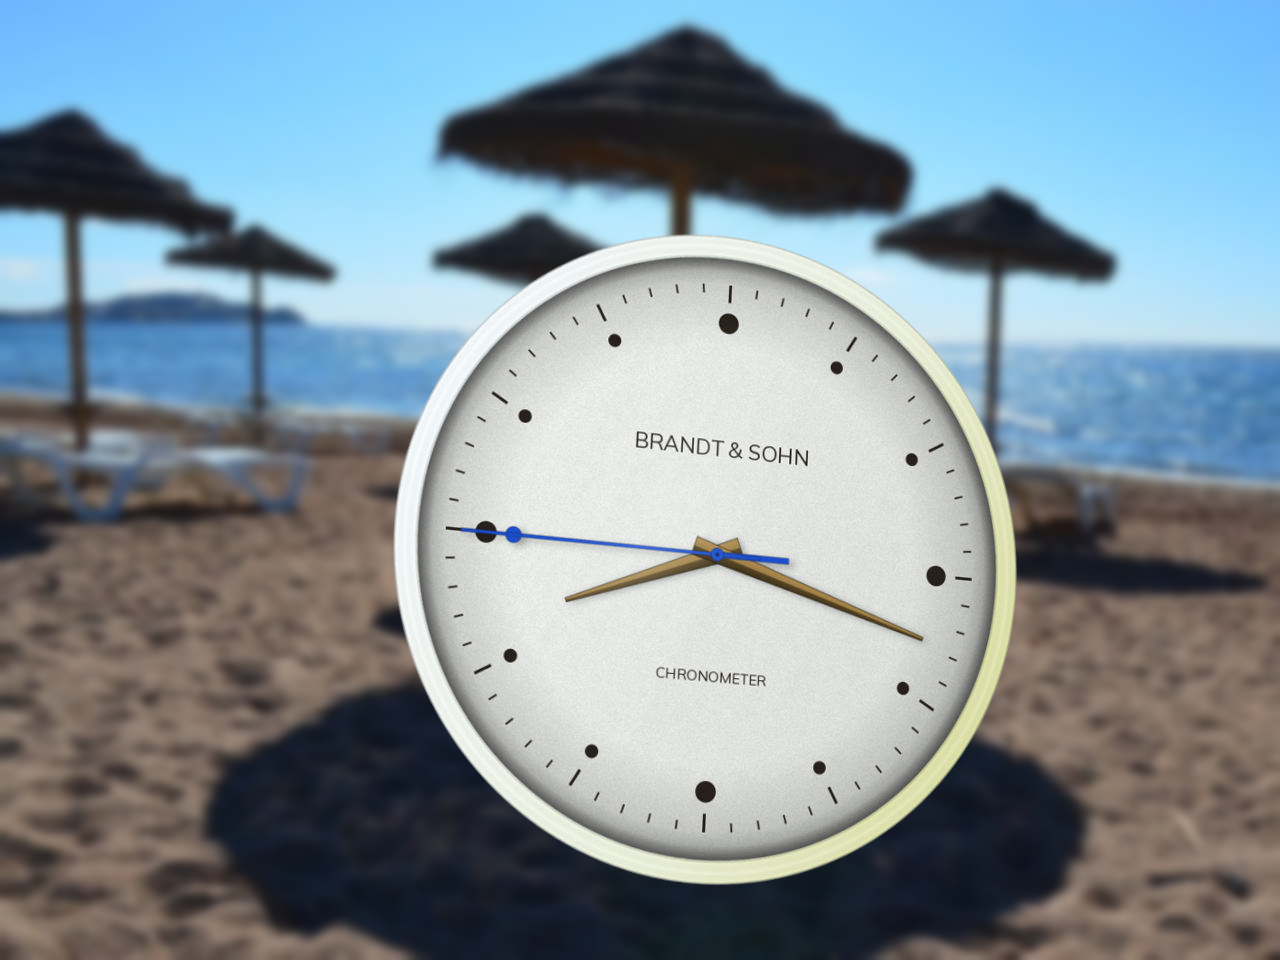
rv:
8.17.45
